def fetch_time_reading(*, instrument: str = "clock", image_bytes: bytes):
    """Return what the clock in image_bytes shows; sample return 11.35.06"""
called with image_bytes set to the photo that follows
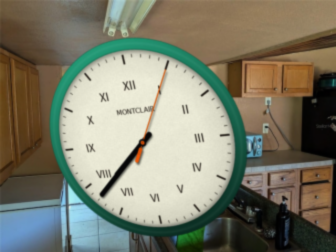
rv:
7.38.05
